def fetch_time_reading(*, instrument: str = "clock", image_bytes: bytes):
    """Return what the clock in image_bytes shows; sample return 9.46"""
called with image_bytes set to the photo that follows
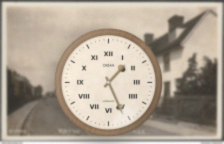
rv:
1.26
